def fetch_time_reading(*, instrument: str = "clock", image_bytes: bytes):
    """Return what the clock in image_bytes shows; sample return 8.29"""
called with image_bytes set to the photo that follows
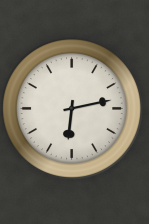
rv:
6.13
